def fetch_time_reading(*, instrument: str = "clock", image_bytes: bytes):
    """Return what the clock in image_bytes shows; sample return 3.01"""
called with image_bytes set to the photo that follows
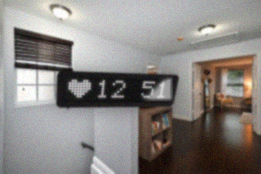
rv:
12.51
